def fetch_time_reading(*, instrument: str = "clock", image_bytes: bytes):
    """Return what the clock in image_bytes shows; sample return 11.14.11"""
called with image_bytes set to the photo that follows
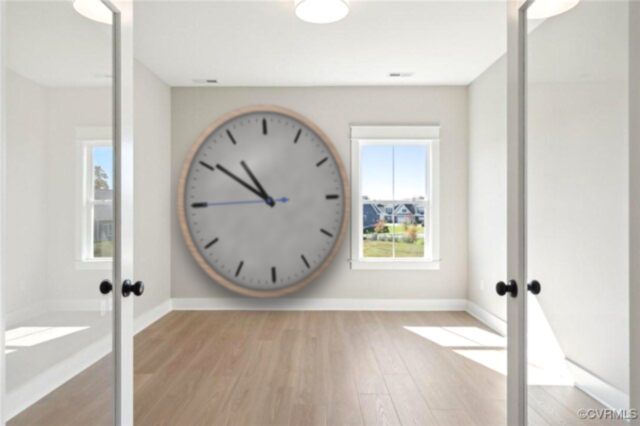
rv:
10.50.45
